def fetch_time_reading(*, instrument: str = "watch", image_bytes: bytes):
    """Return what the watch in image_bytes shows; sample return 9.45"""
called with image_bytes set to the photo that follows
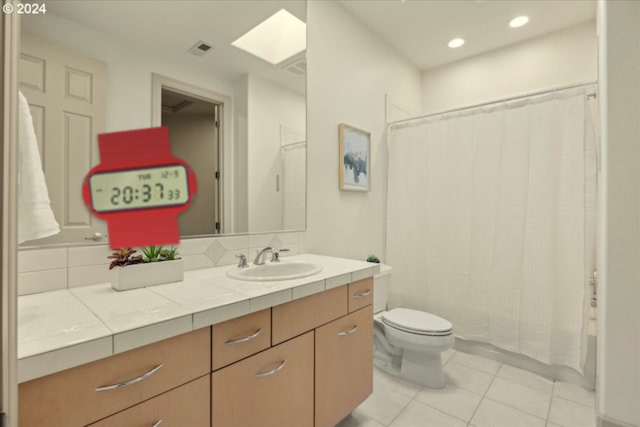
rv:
20.37
